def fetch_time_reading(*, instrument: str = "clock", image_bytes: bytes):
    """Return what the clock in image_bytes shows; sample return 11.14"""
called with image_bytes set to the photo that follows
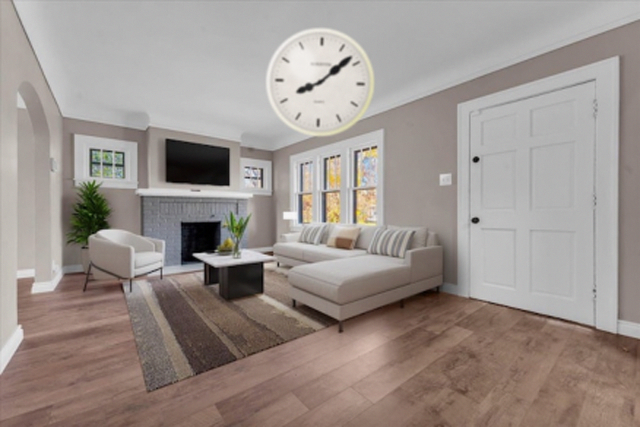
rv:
8.08
